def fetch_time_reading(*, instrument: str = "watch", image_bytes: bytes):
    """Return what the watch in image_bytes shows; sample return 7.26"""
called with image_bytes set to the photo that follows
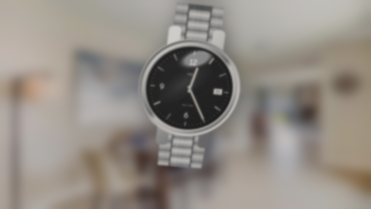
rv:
12.25
